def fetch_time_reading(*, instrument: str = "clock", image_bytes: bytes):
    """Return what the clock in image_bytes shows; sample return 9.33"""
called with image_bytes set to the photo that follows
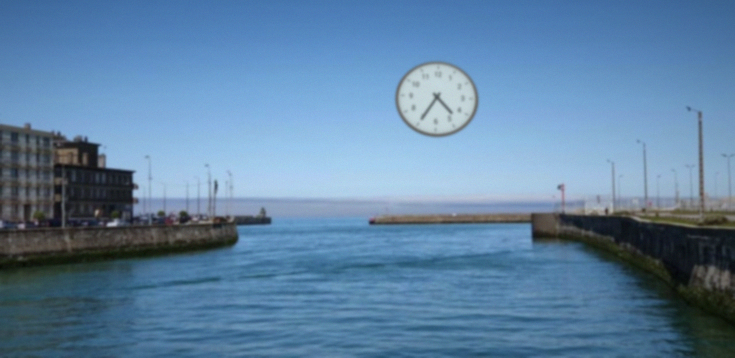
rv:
4.35
